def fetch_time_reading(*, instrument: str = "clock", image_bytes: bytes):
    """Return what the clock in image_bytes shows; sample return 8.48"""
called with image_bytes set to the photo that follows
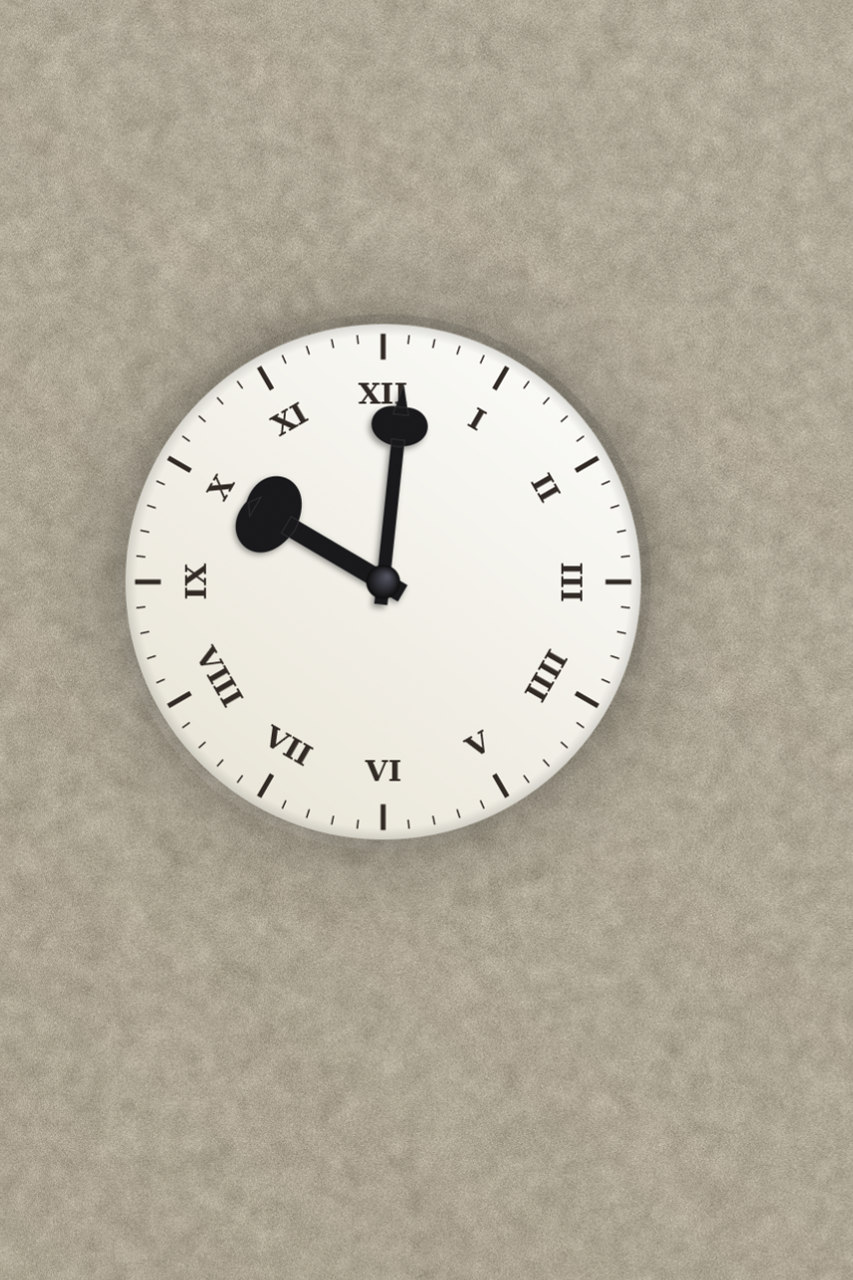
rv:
10.01
